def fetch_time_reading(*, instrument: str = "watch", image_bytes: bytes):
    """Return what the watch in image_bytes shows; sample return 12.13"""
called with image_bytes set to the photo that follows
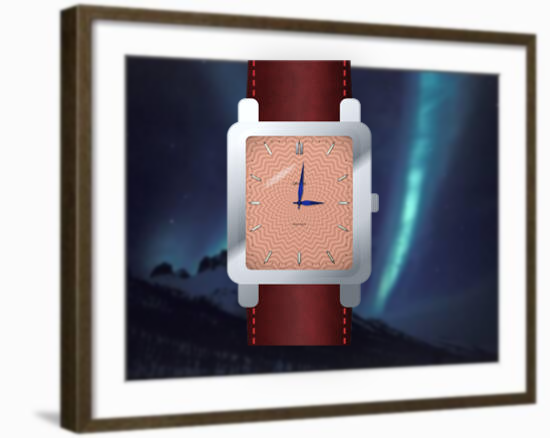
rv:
3.01
